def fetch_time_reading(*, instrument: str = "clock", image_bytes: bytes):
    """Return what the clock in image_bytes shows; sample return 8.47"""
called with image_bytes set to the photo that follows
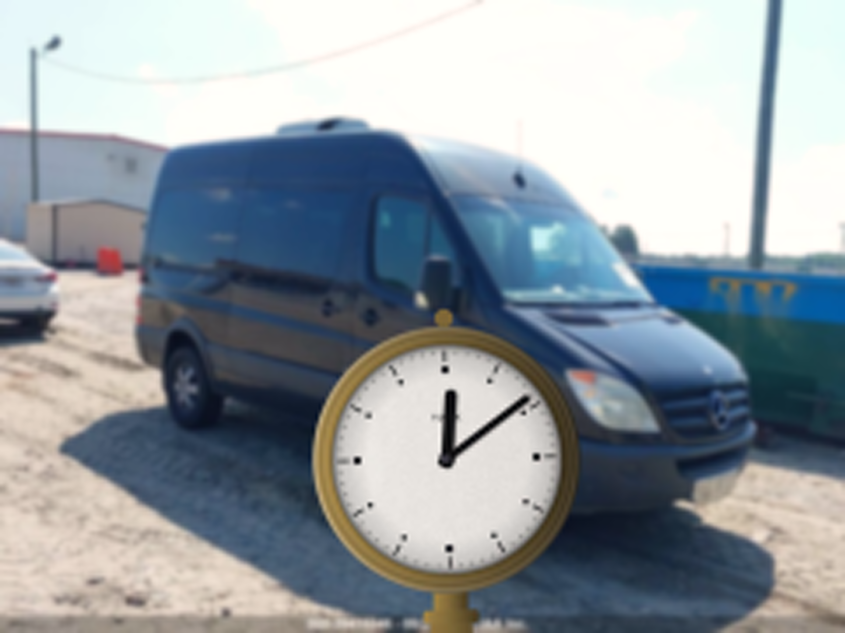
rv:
12.09
